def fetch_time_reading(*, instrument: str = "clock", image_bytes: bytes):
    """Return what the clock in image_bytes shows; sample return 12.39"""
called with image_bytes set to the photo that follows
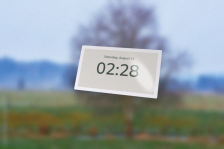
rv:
2.28
